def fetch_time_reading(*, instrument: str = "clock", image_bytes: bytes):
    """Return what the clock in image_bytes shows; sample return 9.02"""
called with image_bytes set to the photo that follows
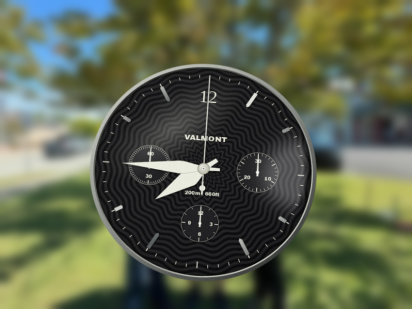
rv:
7.45
